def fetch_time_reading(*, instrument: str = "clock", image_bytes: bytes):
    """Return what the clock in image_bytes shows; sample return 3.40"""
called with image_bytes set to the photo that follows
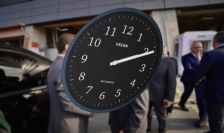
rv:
2.11
